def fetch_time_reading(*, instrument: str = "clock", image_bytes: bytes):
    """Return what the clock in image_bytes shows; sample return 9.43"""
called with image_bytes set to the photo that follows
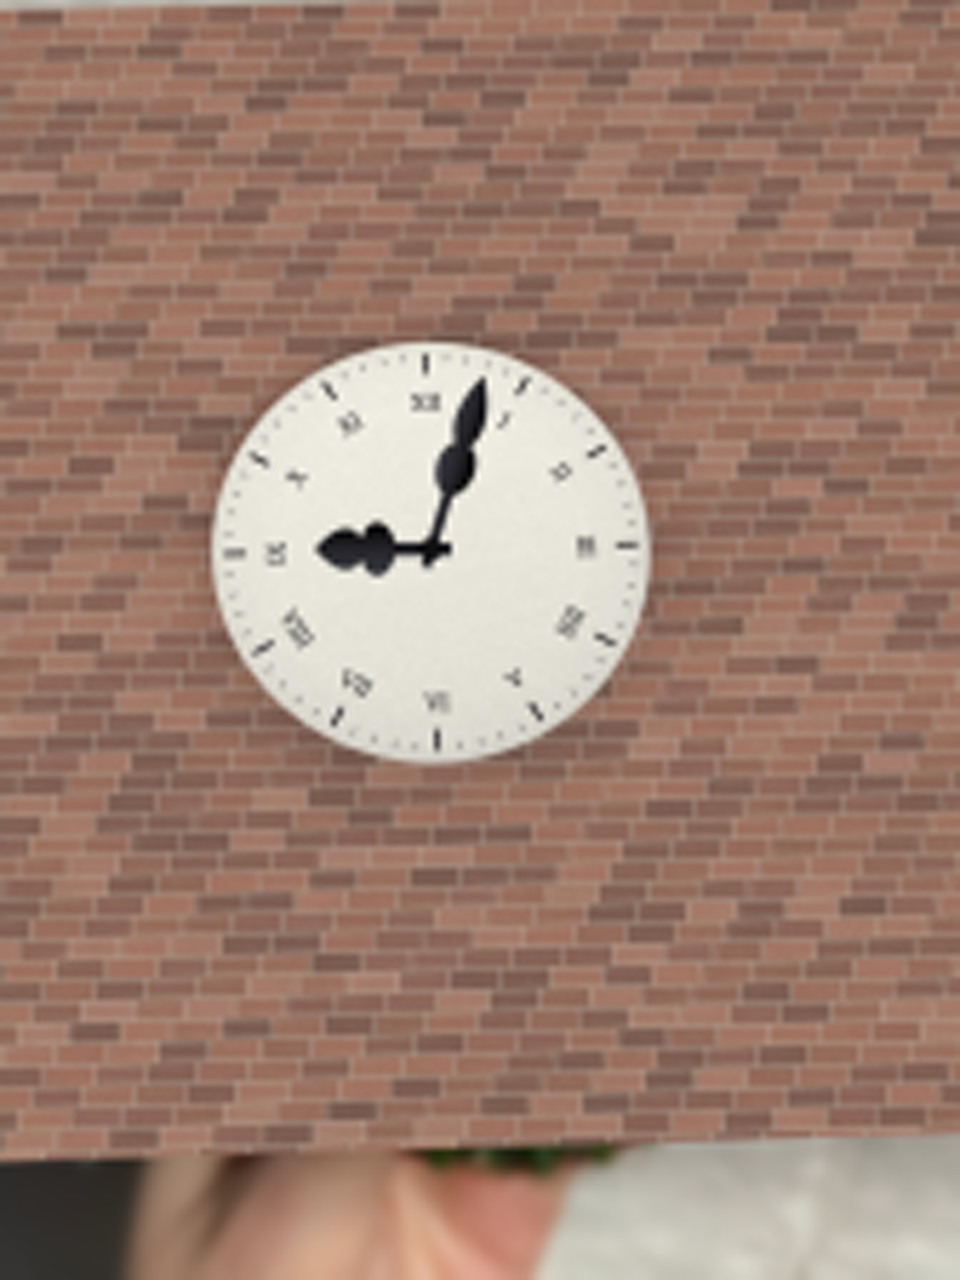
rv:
9.03
